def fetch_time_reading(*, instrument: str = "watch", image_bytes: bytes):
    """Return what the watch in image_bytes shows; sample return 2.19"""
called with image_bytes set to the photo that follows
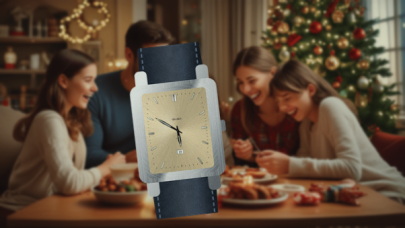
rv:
5.51
